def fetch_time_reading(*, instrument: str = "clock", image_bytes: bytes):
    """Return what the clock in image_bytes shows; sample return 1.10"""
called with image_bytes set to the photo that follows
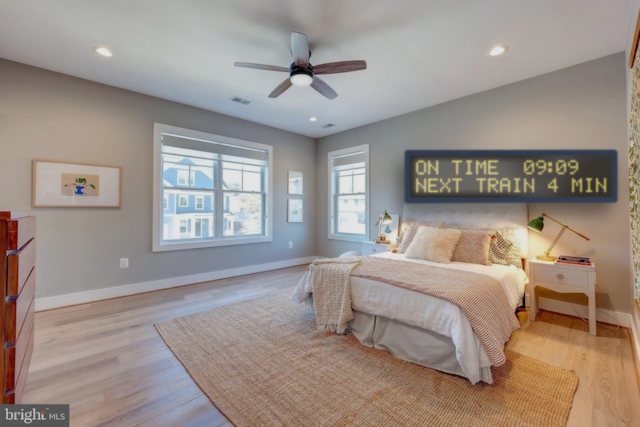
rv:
9.09
